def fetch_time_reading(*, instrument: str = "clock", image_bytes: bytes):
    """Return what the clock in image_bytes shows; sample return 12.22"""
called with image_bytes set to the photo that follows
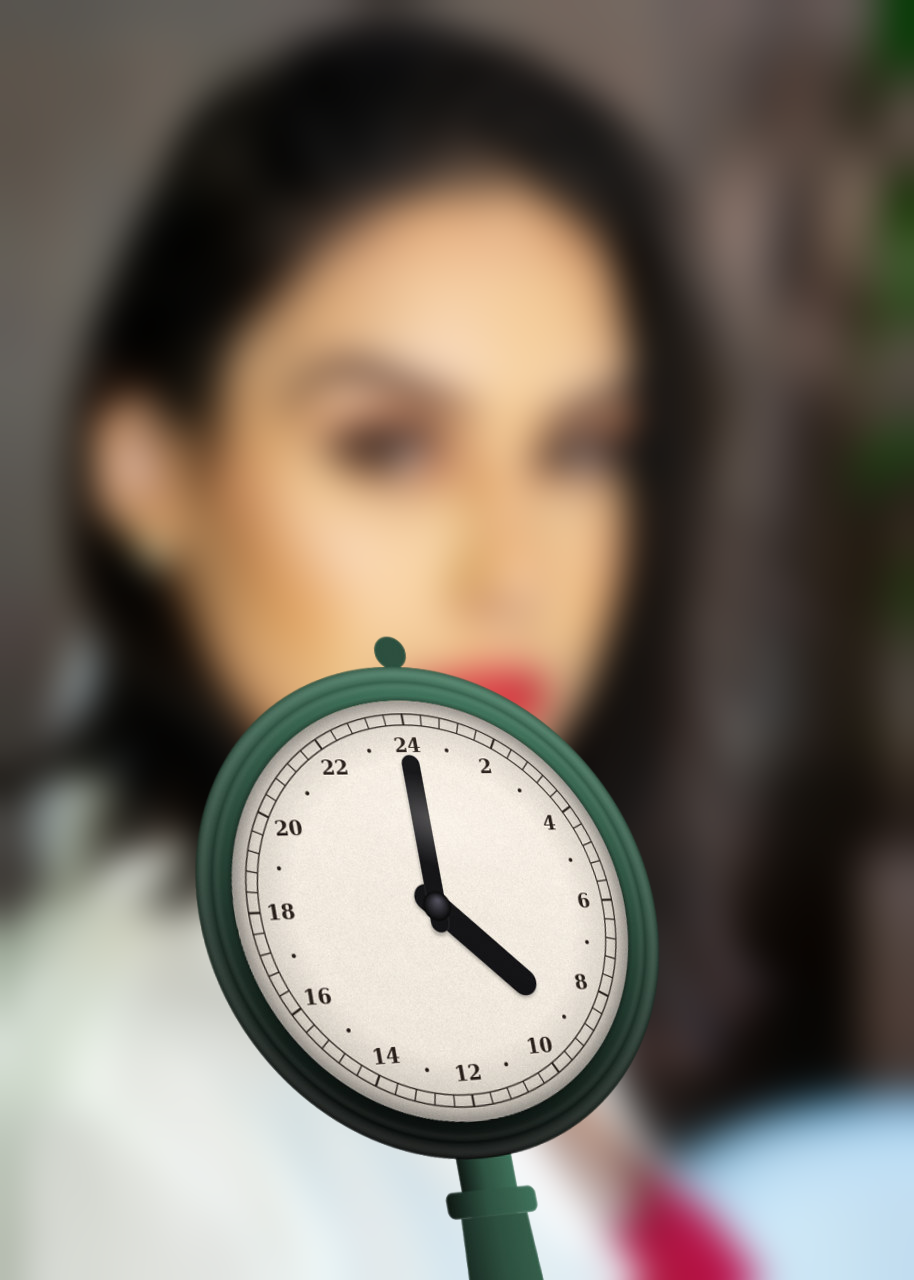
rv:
9.00
